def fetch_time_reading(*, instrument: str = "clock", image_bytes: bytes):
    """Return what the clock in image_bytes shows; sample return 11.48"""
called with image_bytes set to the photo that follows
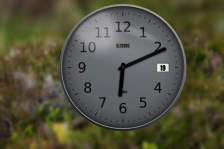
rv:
6.11
